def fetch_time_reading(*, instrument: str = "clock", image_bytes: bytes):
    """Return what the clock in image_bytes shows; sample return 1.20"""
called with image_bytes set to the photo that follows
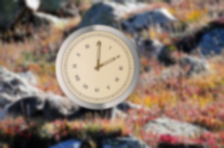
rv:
2.00
